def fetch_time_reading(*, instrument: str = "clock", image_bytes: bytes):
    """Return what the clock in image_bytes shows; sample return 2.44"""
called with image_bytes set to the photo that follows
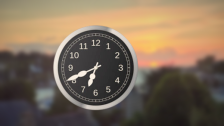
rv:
6.41
